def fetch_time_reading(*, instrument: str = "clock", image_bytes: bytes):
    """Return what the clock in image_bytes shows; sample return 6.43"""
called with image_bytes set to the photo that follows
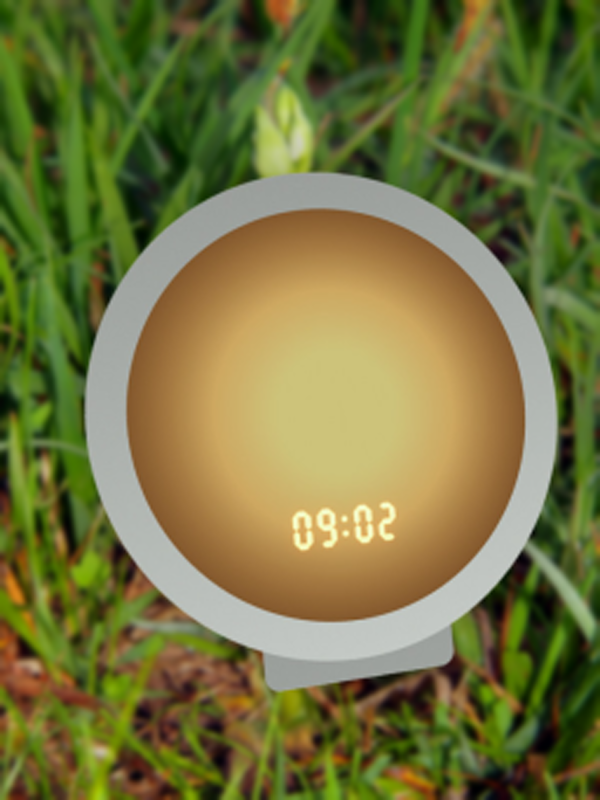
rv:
9.02
